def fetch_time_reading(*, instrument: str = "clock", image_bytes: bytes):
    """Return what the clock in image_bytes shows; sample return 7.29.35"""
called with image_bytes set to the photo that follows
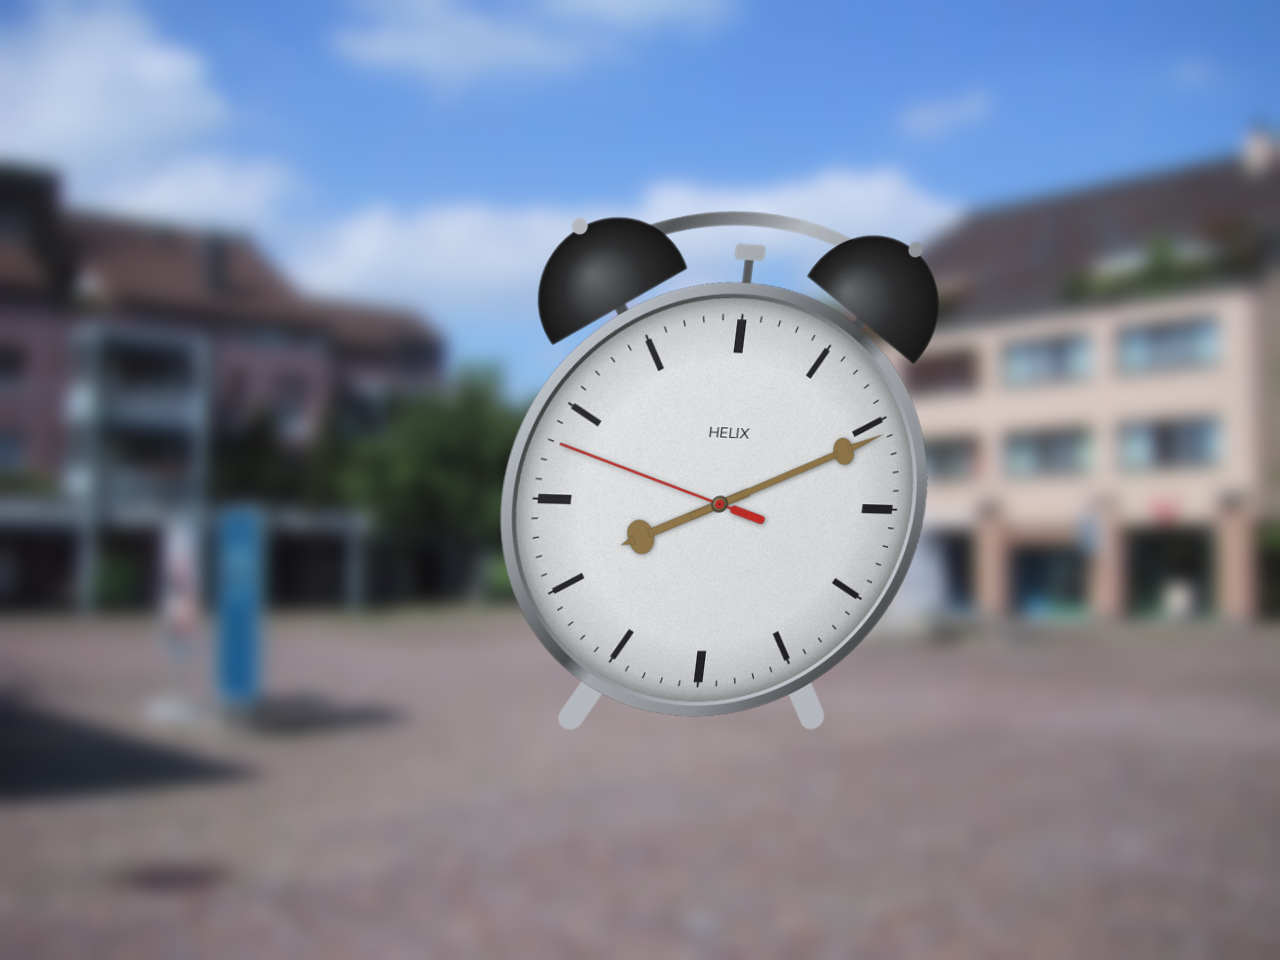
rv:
8.10.48
